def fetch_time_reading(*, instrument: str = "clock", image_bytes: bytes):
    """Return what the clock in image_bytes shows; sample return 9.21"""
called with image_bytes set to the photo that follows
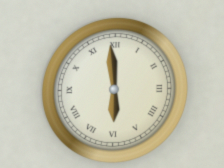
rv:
5.59
